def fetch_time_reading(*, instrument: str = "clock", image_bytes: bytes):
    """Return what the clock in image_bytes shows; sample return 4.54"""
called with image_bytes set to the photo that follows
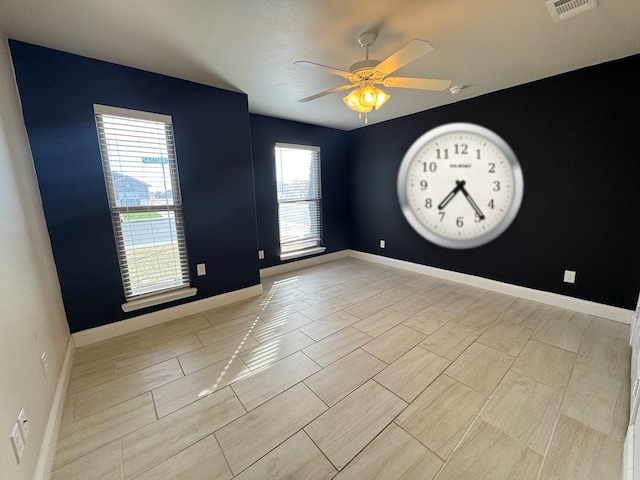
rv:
7.24
